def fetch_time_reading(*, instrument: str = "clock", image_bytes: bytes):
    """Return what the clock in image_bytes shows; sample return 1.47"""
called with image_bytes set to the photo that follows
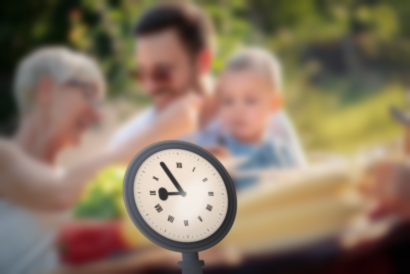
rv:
8.55
